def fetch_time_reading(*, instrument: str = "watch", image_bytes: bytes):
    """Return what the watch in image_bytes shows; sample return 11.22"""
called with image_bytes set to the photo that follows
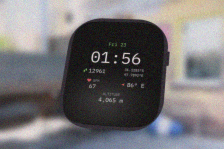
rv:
1.56
